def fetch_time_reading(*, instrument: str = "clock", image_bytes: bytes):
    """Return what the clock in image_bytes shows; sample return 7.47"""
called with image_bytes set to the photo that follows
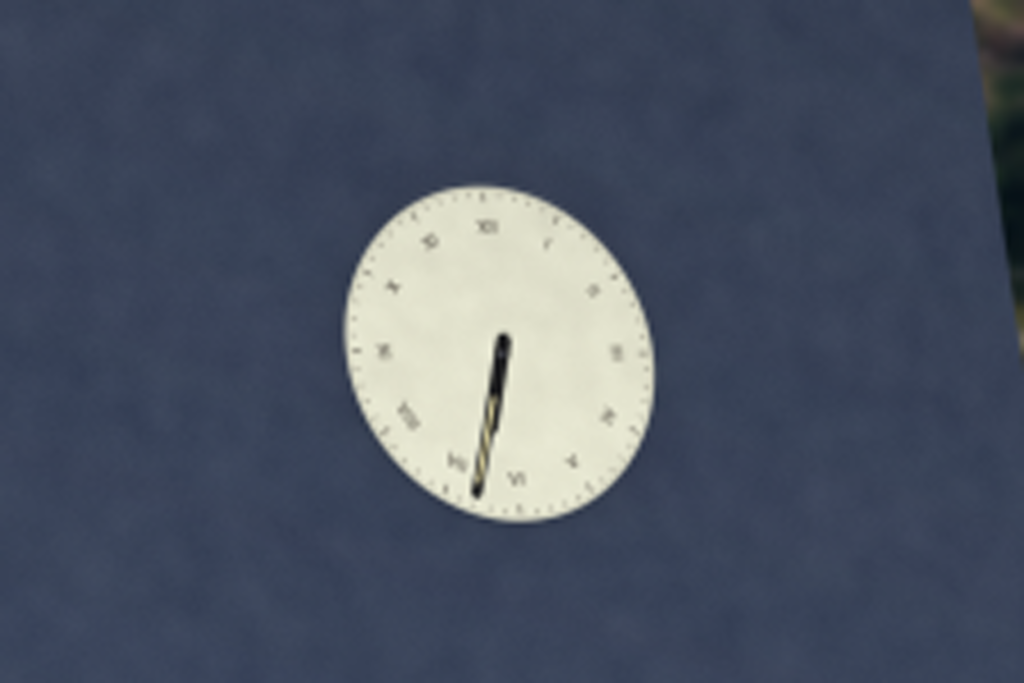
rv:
6.33
